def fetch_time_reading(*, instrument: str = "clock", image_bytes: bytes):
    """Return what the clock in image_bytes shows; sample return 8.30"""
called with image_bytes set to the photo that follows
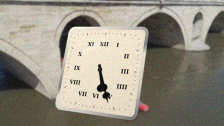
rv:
5.26
